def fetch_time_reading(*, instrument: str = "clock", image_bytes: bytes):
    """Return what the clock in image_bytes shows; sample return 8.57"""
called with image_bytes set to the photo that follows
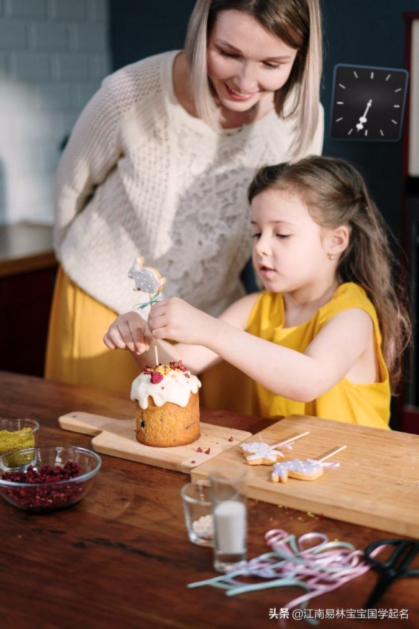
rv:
6.33
